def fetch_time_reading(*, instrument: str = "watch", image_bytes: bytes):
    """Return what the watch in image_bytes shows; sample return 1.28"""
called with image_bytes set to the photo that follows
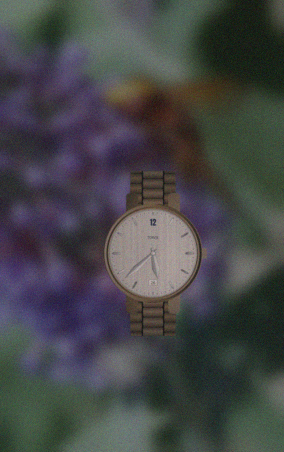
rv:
5.38
